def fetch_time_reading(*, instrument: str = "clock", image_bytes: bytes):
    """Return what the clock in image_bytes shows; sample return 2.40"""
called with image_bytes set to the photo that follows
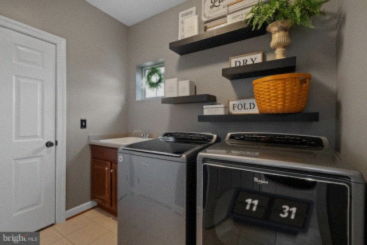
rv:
11.31
